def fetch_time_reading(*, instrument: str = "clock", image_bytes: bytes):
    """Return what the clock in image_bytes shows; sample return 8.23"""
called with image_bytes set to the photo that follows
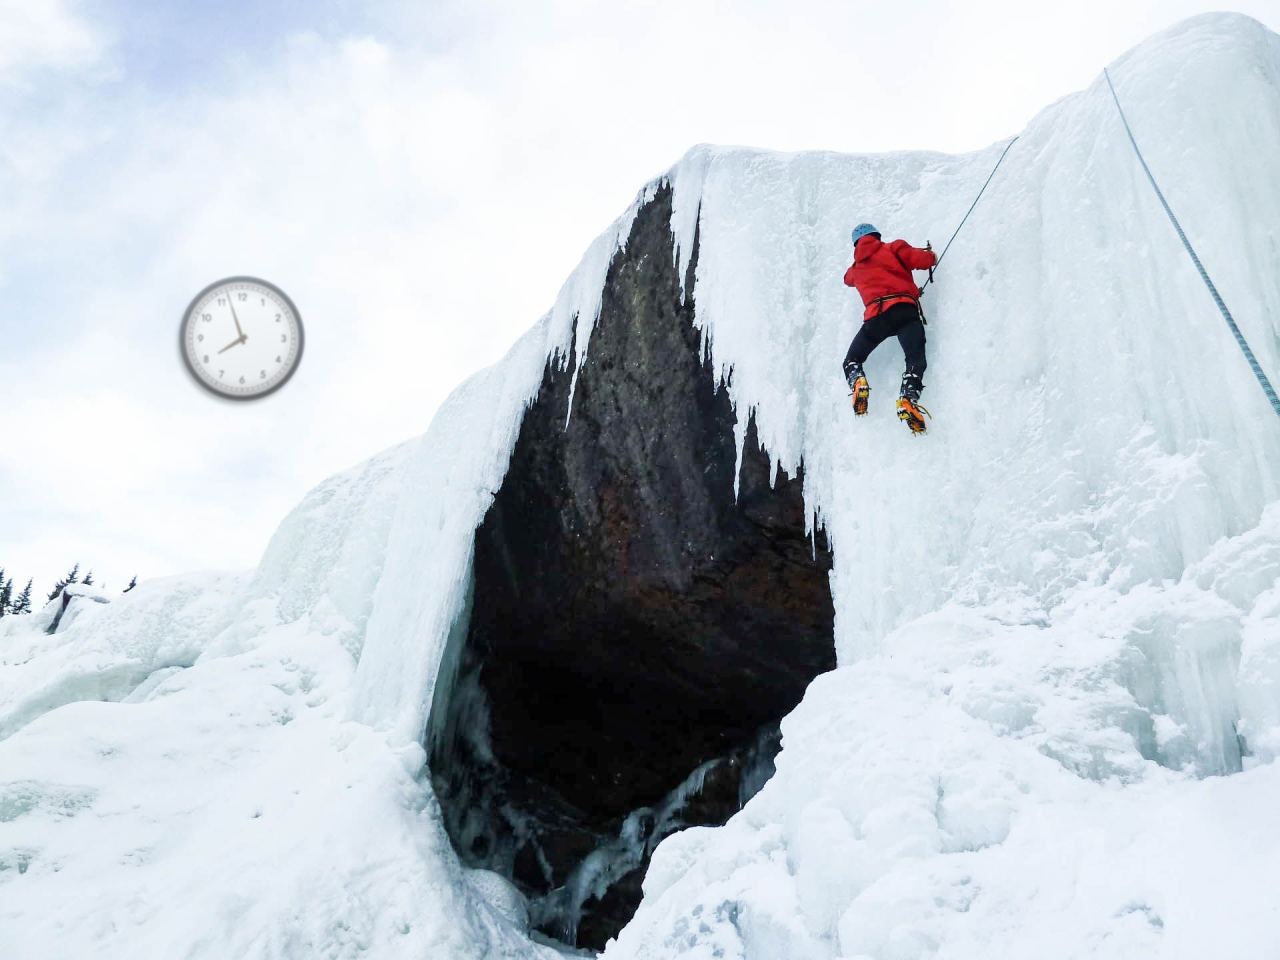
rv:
7.57
